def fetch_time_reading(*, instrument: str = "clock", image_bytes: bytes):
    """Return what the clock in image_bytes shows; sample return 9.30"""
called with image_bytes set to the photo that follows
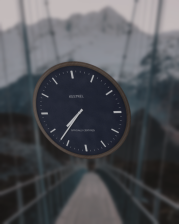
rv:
7.37
